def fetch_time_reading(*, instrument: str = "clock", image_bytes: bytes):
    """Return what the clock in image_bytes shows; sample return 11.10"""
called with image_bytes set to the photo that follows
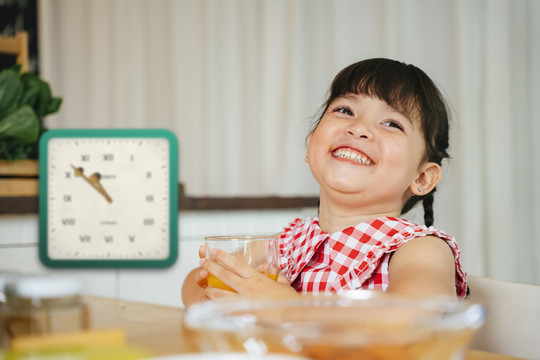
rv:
10.52
